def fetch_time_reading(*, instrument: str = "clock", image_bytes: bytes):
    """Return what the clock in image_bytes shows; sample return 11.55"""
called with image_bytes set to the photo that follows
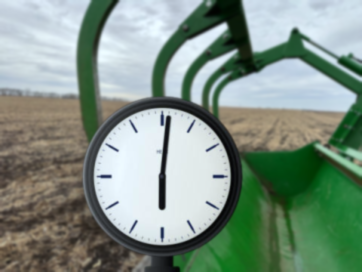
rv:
6.01
